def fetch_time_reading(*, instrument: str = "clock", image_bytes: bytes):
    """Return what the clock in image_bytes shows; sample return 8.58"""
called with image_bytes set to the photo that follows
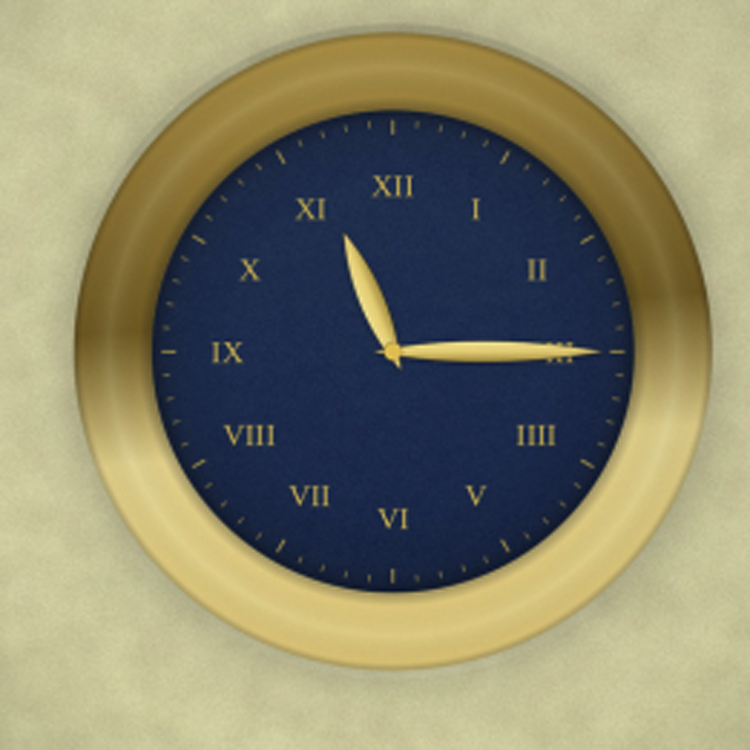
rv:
11.15
